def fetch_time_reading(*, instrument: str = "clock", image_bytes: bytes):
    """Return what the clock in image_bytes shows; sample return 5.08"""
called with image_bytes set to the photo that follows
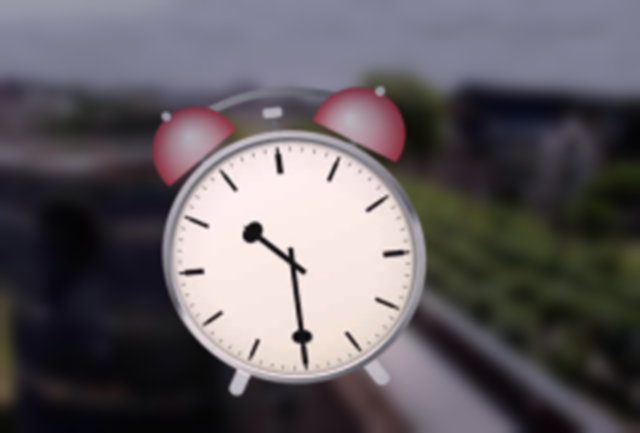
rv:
10.30
